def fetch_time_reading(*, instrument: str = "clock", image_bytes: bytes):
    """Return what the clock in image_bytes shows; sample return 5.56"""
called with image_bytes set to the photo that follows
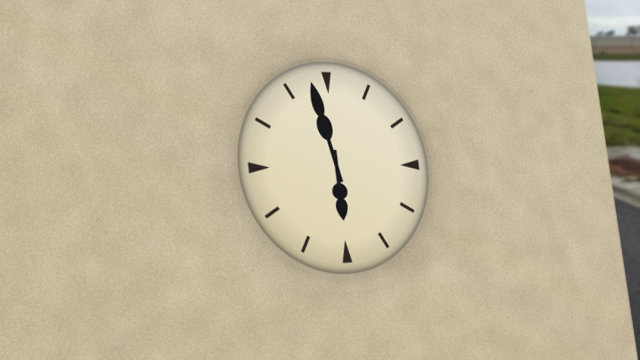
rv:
5.58
